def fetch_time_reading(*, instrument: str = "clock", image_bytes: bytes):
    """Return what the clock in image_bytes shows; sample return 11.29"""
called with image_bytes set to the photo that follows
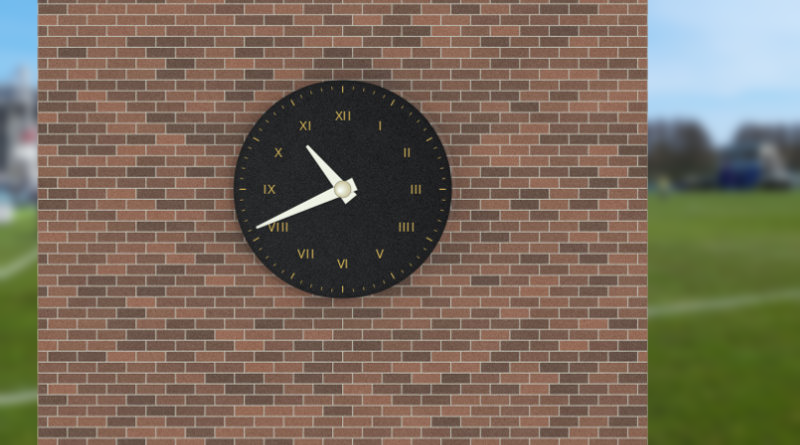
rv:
10.41
